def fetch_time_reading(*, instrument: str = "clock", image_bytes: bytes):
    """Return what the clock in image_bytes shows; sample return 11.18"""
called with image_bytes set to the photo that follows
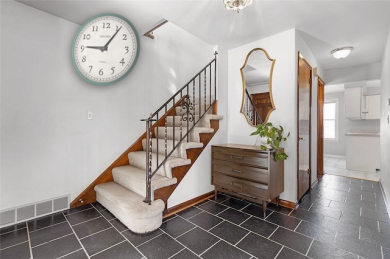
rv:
9.06
